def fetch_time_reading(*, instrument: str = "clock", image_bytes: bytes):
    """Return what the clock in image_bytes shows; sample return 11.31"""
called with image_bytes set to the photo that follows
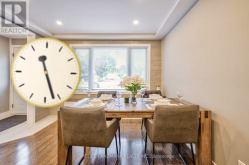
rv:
11.27
